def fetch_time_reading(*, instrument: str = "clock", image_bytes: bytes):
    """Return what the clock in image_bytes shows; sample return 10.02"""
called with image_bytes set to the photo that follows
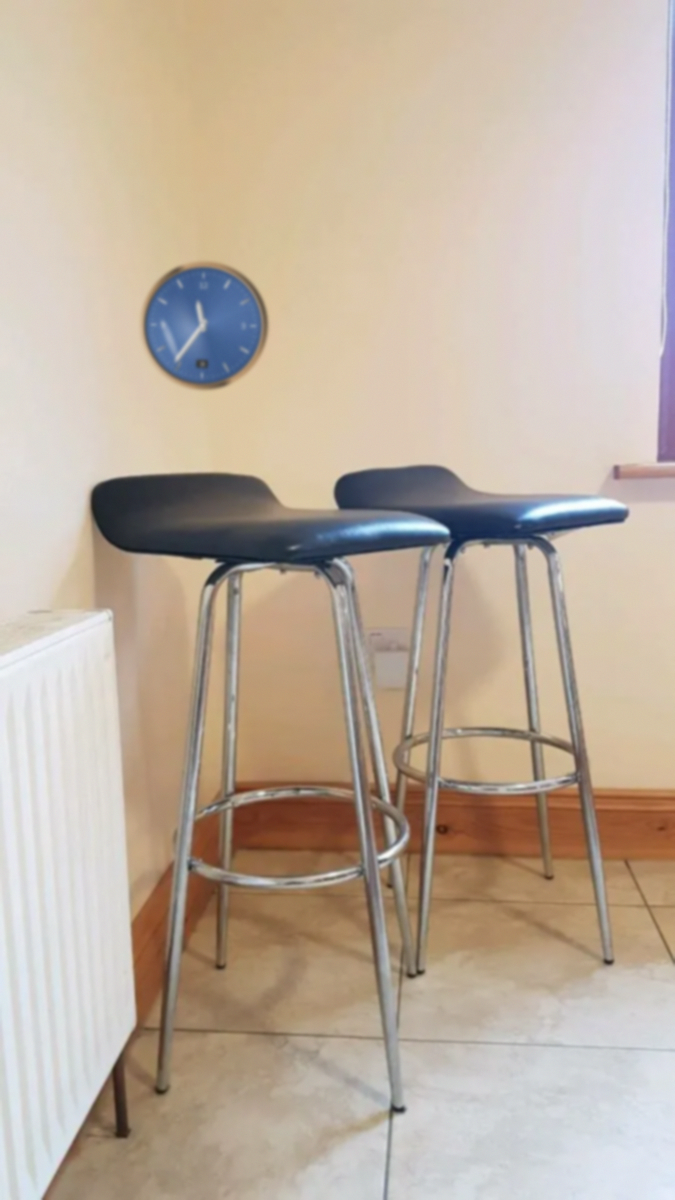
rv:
11.36
